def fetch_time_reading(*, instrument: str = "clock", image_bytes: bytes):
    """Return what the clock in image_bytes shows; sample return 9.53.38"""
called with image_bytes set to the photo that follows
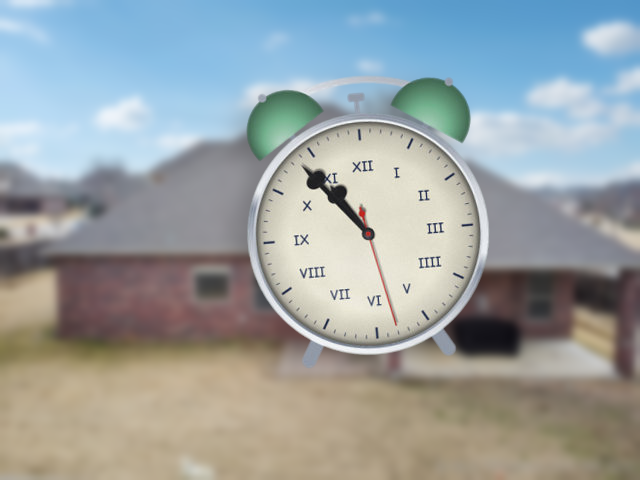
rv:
10.53.28
